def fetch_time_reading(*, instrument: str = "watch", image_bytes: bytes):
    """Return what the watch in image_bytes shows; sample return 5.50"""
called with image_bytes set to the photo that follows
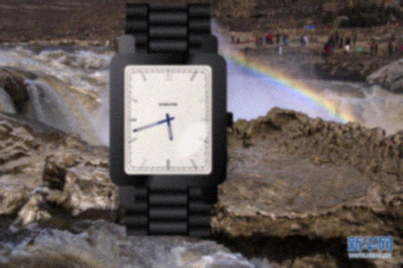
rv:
5.42
